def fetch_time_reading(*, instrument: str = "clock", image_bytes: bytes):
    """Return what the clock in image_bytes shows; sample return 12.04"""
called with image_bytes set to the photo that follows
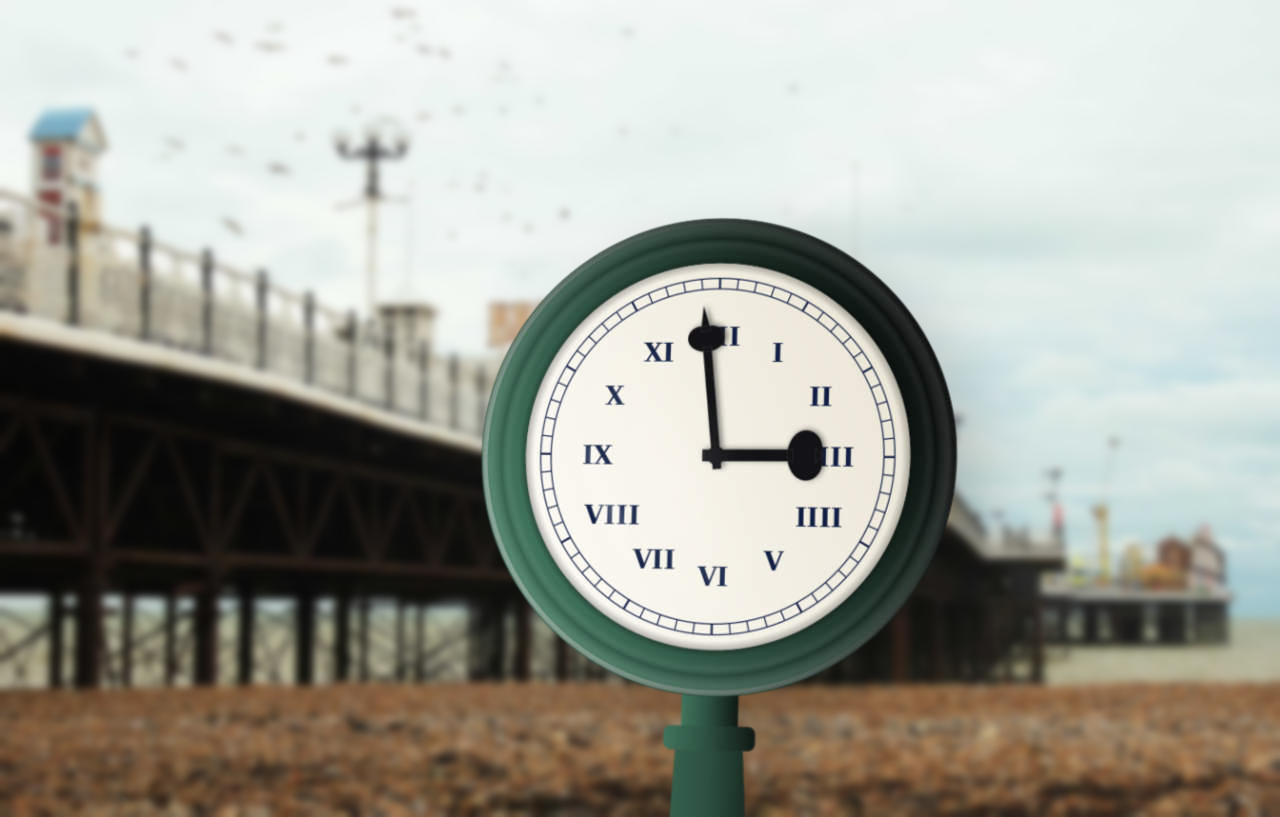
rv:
2.59
